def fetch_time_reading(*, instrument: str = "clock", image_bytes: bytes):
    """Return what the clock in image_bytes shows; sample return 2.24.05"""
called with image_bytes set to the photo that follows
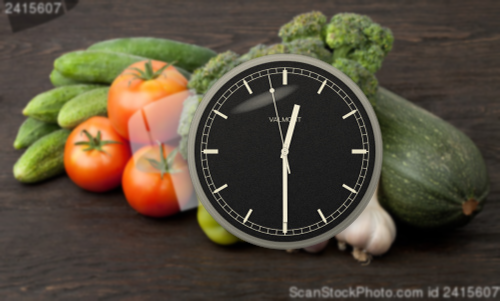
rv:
12.29.58
